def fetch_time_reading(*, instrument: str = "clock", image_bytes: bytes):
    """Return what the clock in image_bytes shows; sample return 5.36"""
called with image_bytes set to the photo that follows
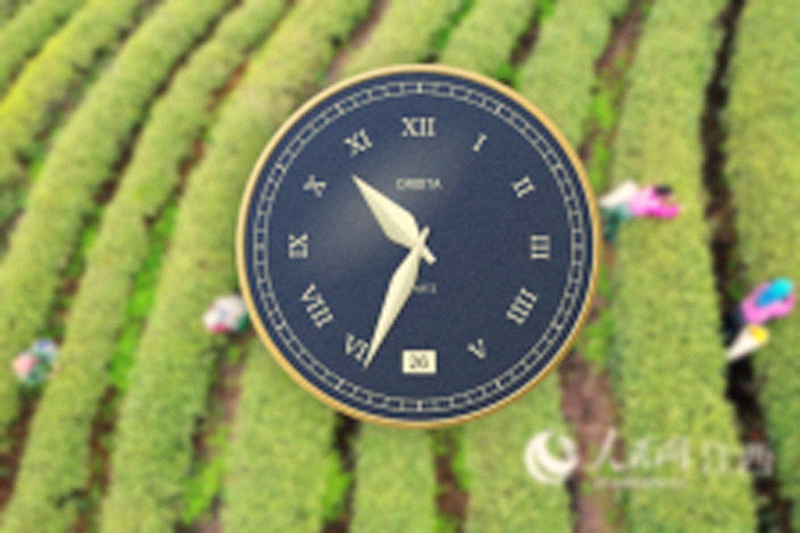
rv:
10.34
